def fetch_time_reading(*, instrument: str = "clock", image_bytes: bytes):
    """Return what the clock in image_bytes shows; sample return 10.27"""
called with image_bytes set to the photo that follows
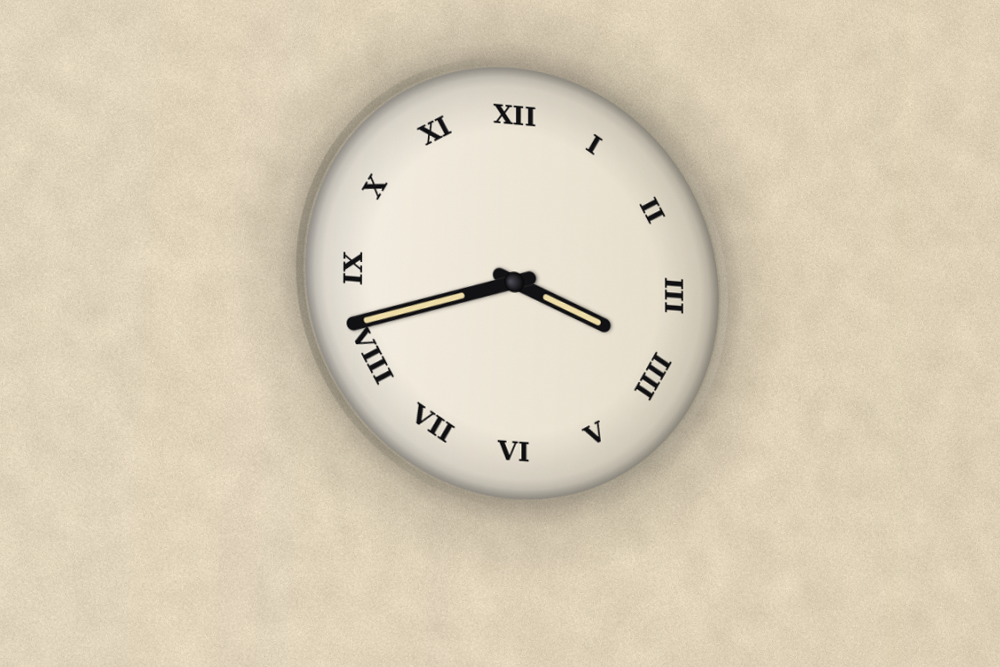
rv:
3.42
